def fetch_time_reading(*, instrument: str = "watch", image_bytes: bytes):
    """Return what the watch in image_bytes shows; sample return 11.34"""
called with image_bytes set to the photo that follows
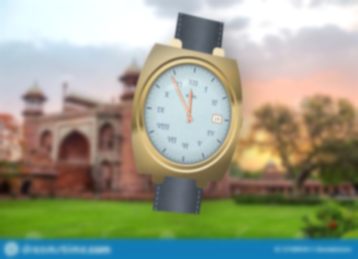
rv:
11.54
